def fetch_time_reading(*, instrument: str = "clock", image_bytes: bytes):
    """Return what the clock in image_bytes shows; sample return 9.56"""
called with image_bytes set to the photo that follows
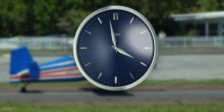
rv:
3.58
